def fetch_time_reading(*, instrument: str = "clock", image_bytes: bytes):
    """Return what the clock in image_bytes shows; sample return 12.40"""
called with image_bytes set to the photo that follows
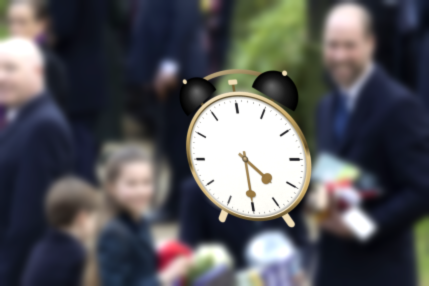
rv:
4.30
